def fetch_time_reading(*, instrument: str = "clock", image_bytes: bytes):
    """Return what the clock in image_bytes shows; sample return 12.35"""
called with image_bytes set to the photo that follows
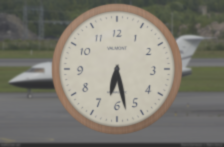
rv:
6.28
